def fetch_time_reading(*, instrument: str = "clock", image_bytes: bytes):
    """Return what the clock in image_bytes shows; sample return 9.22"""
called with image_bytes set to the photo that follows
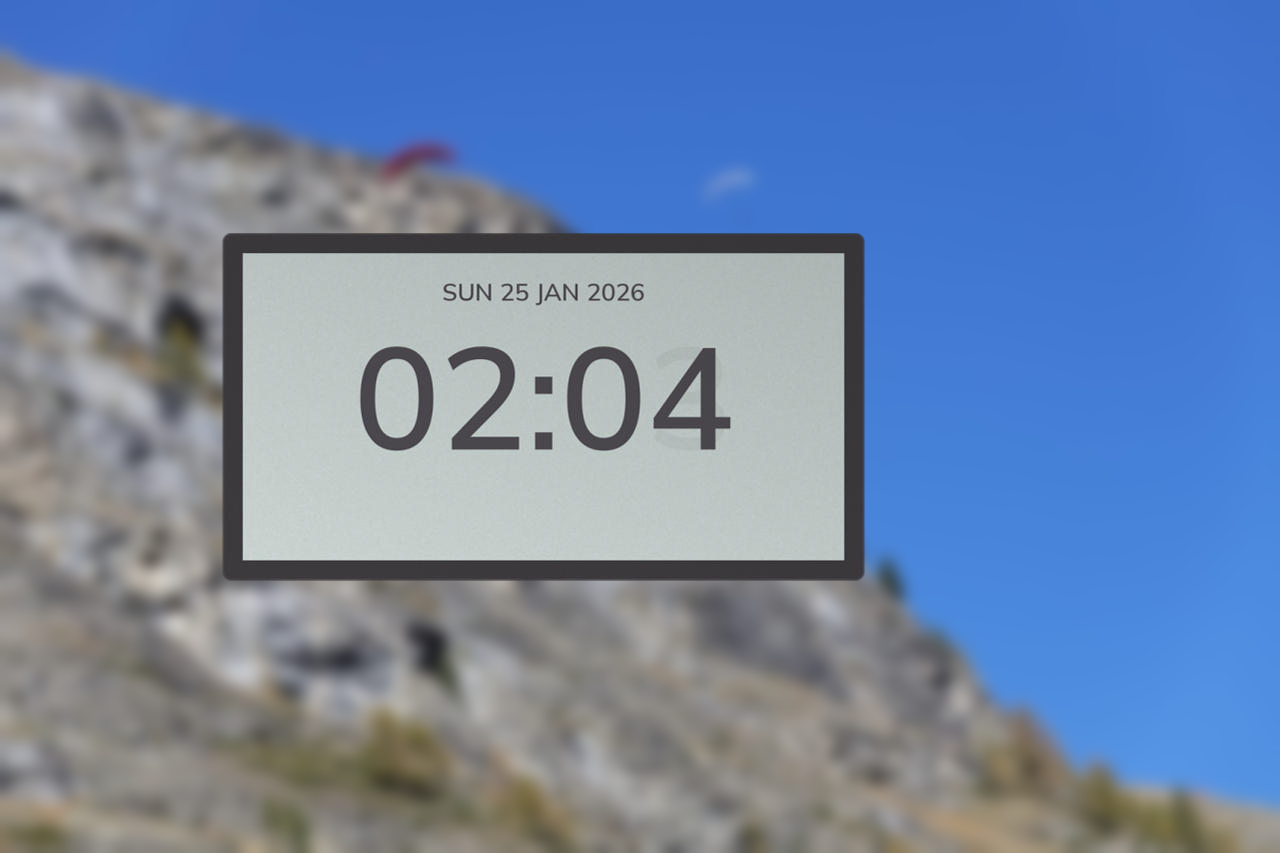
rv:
2.04
